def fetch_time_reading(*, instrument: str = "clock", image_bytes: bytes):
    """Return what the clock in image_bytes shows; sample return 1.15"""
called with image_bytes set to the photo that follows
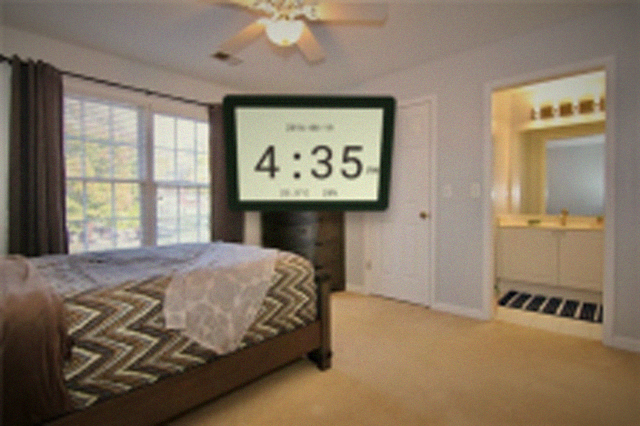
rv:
4.35
